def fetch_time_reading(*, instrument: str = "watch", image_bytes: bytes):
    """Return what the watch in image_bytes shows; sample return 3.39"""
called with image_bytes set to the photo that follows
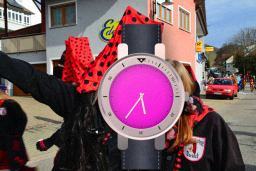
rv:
5.36
